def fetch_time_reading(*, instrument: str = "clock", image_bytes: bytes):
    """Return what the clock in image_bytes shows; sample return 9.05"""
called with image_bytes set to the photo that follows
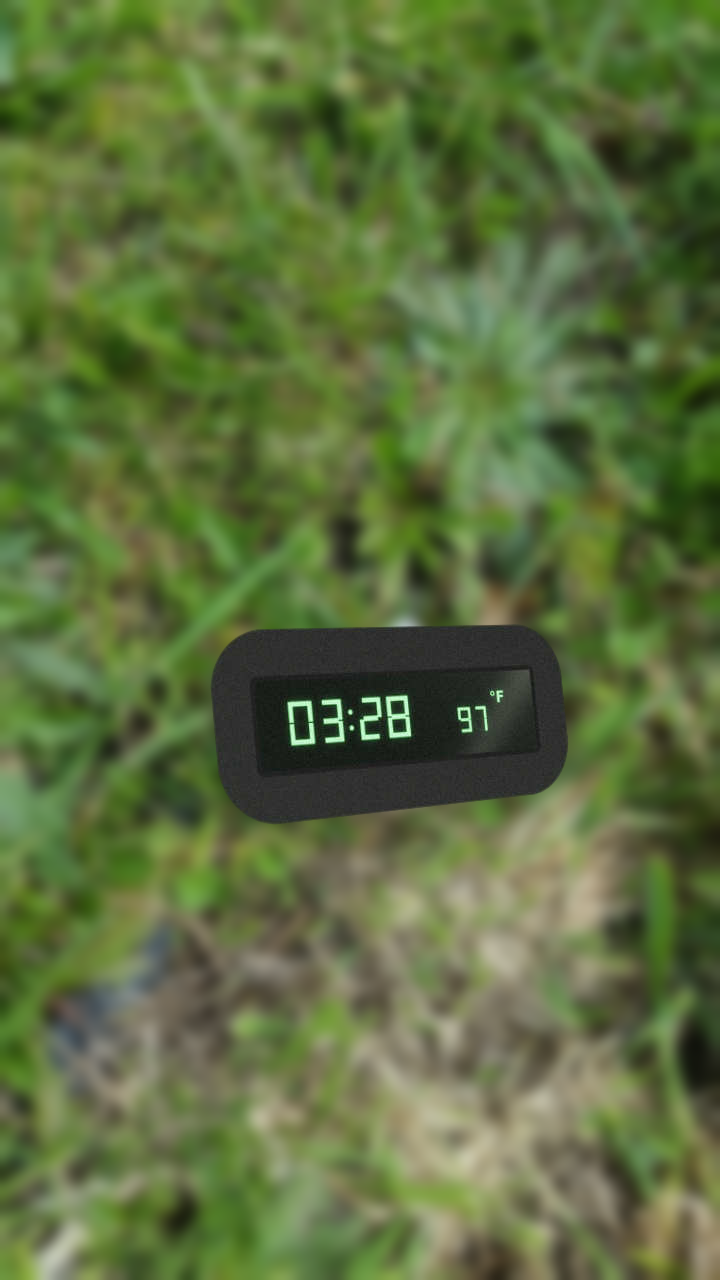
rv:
3.28
